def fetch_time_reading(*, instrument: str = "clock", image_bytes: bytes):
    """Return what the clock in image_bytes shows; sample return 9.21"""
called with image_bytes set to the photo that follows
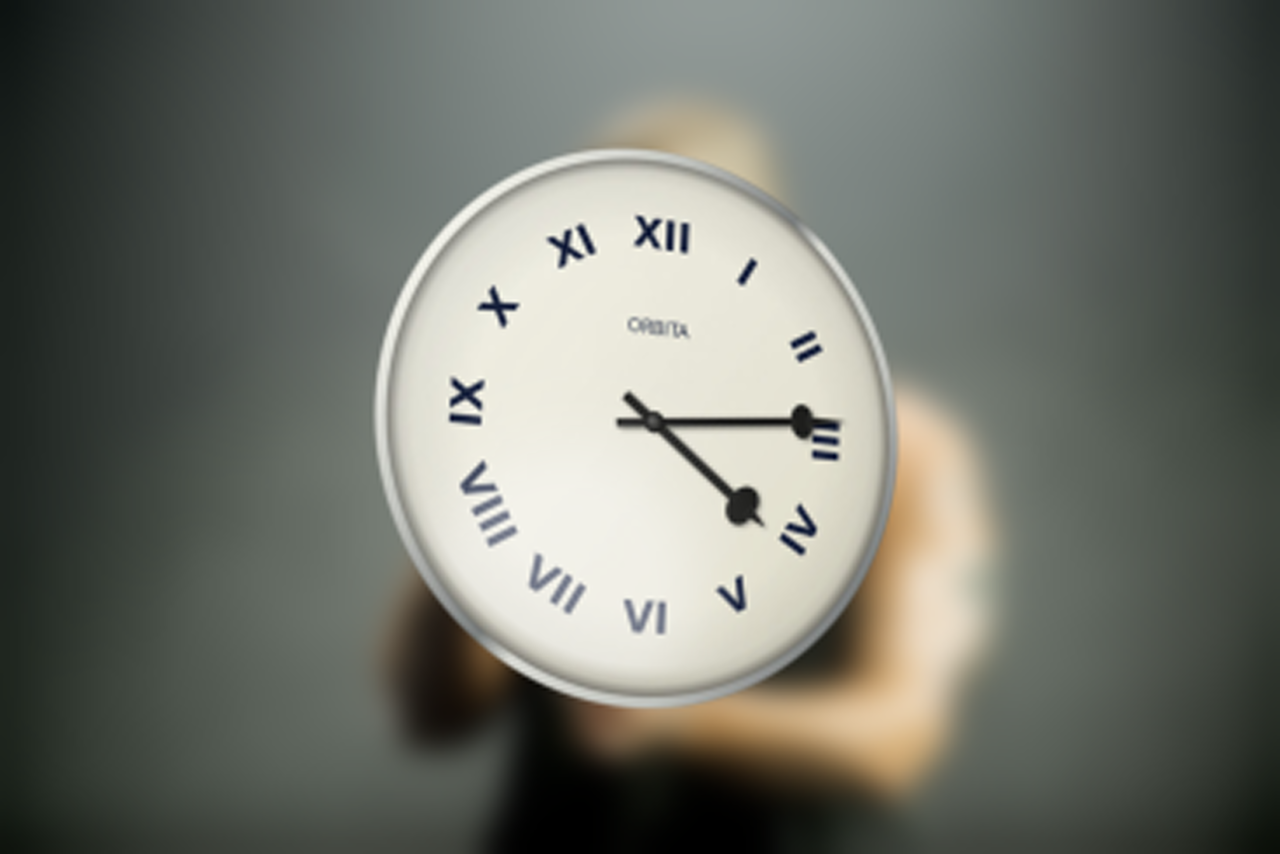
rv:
4.14
